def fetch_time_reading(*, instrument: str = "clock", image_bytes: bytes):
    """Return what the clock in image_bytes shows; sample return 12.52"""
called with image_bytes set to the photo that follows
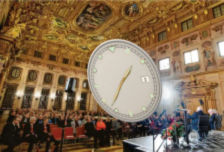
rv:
1.37
